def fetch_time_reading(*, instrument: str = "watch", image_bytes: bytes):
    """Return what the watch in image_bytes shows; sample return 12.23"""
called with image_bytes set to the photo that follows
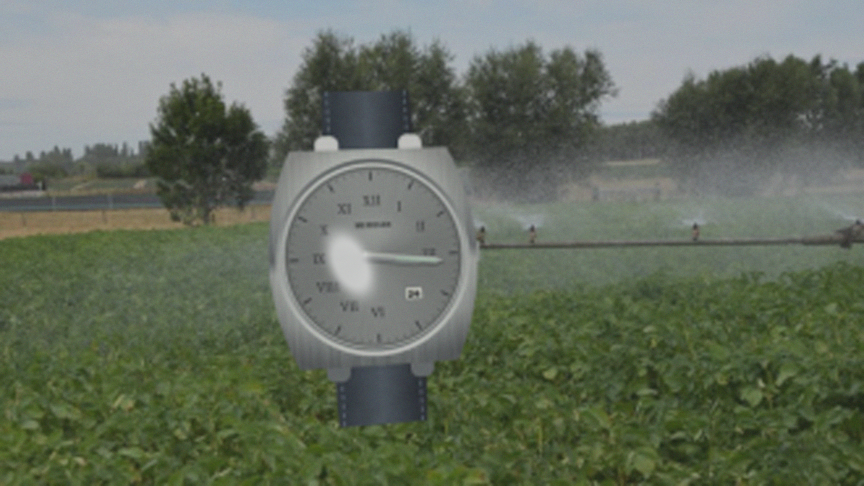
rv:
3.16
